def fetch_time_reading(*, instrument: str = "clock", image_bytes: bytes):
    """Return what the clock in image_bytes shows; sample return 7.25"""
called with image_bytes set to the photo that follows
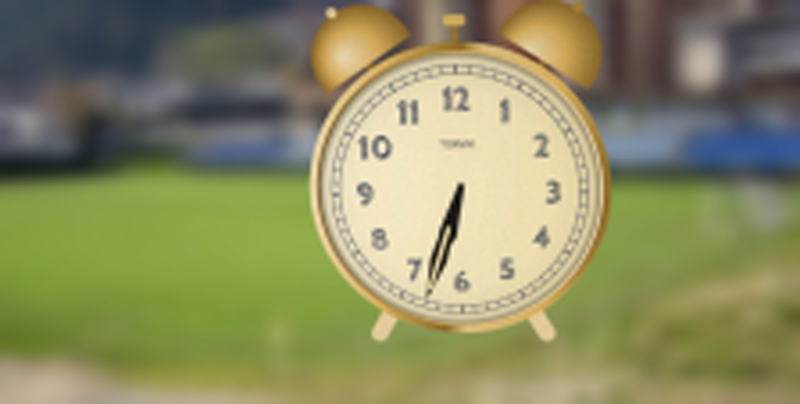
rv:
6.33
